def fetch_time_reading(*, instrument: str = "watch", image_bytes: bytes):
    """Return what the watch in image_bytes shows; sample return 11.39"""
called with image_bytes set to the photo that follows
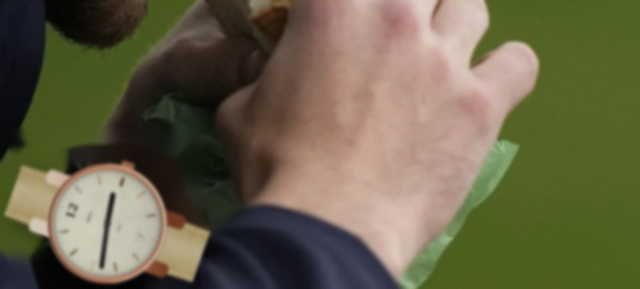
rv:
2.43
